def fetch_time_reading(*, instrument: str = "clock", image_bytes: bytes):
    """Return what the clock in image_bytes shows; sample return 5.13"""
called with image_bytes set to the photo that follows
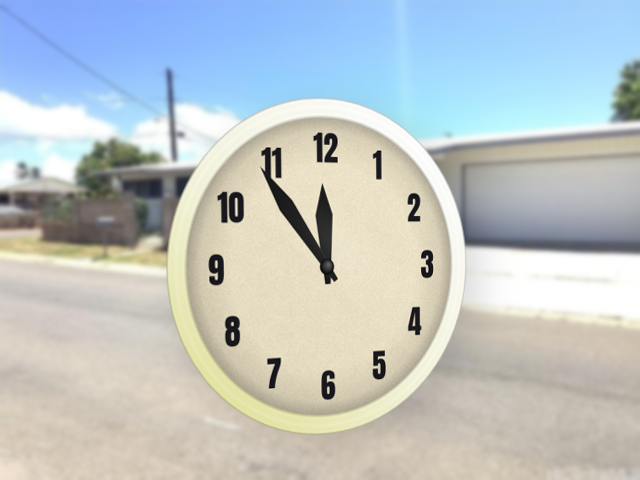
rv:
11.54
